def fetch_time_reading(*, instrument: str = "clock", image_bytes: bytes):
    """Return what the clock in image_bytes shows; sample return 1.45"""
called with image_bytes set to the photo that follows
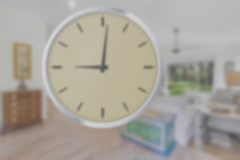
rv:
9.01
